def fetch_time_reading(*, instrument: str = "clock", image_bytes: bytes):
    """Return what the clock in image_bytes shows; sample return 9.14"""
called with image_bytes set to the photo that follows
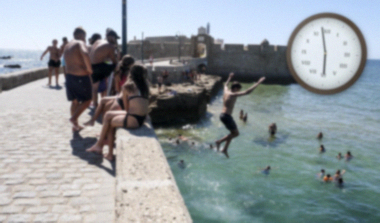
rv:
5.58
